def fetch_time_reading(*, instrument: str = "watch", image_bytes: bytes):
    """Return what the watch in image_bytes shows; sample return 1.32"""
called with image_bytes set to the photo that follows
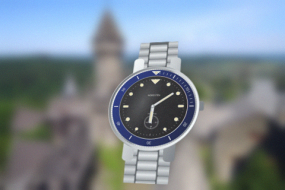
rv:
6.09
